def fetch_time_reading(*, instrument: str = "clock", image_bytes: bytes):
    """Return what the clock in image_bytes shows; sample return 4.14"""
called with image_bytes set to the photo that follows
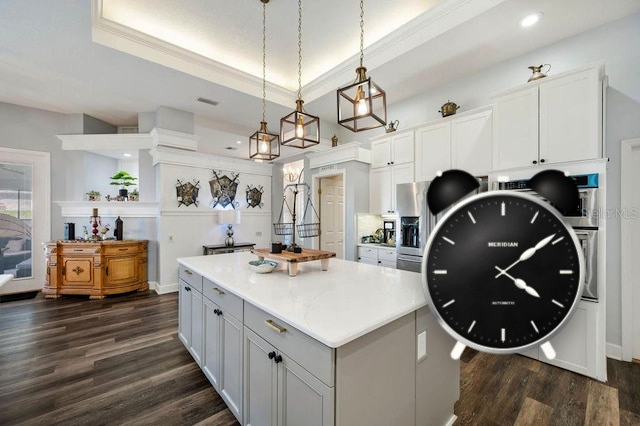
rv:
4.09
